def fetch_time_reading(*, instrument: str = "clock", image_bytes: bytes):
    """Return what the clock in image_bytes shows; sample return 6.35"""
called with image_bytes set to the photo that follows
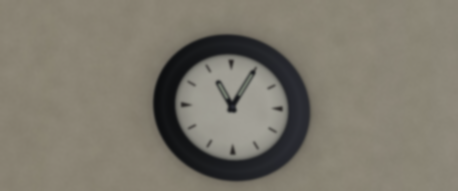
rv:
11.05
